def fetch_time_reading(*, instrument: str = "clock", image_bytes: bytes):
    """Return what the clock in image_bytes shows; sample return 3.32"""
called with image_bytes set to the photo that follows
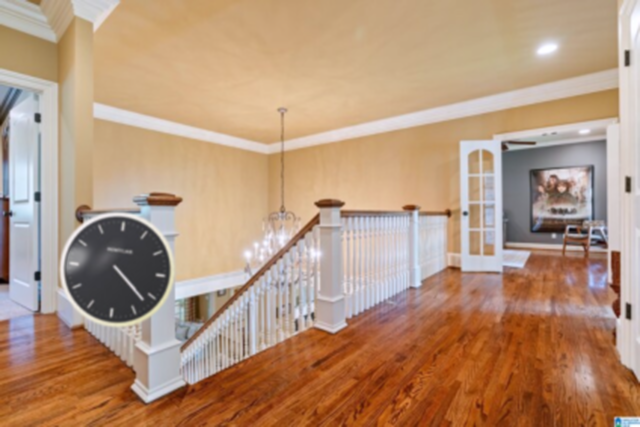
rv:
4.22
